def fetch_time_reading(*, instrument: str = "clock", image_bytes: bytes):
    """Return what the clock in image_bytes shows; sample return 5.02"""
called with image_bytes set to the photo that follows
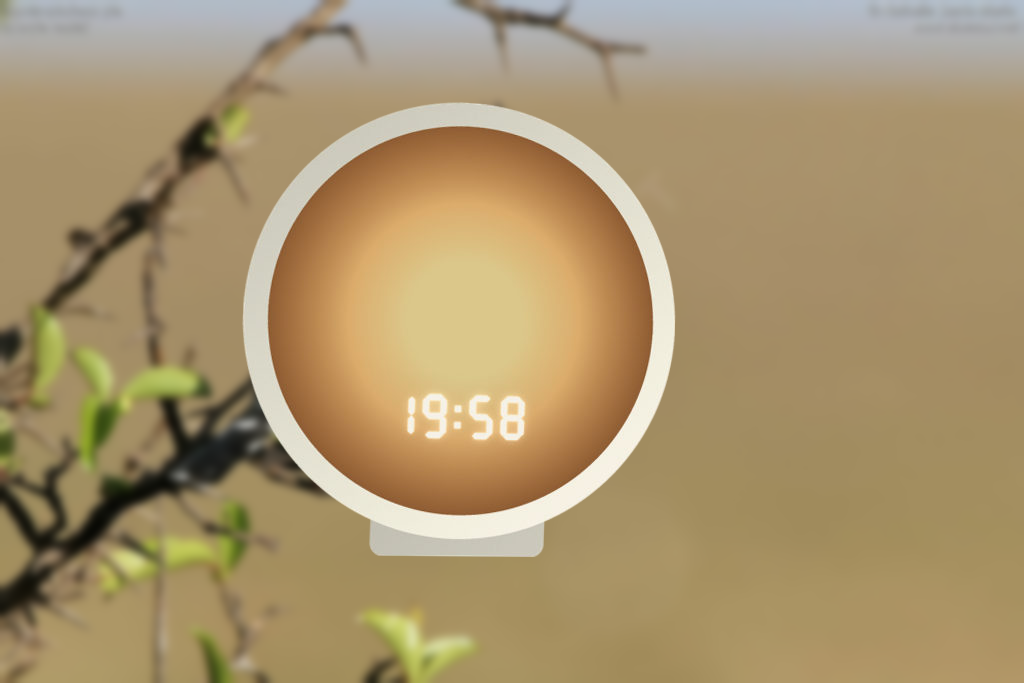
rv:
19.58
